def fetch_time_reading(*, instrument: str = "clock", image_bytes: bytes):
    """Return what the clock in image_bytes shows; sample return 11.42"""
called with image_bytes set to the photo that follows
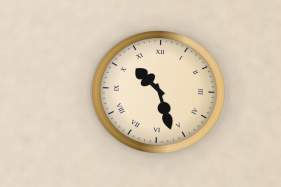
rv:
10.27
